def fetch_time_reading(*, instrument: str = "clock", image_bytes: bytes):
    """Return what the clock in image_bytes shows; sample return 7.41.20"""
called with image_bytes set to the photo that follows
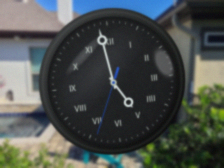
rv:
4.58.34
